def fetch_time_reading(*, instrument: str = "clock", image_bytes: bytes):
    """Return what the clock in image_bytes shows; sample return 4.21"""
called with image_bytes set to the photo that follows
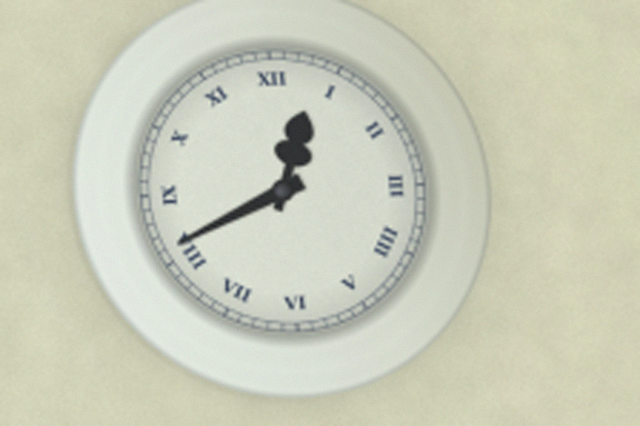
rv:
12.41
